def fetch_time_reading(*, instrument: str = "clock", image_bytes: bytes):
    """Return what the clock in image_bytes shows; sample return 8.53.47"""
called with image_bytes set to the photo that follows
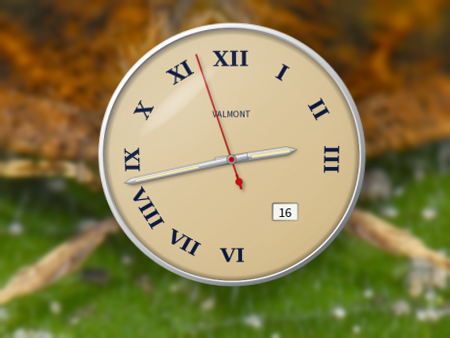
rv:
2.42.57
